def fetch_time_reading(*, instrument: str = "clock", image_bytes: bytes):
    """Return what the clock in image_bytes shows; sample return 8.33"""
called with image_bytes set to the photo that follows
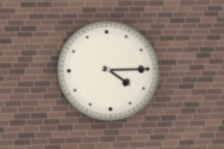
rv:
4.15
